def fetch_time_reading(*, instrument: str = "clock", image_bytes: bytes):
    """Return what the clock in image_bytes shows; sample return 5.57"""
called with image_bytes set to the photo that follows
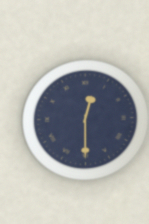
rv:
12.30
